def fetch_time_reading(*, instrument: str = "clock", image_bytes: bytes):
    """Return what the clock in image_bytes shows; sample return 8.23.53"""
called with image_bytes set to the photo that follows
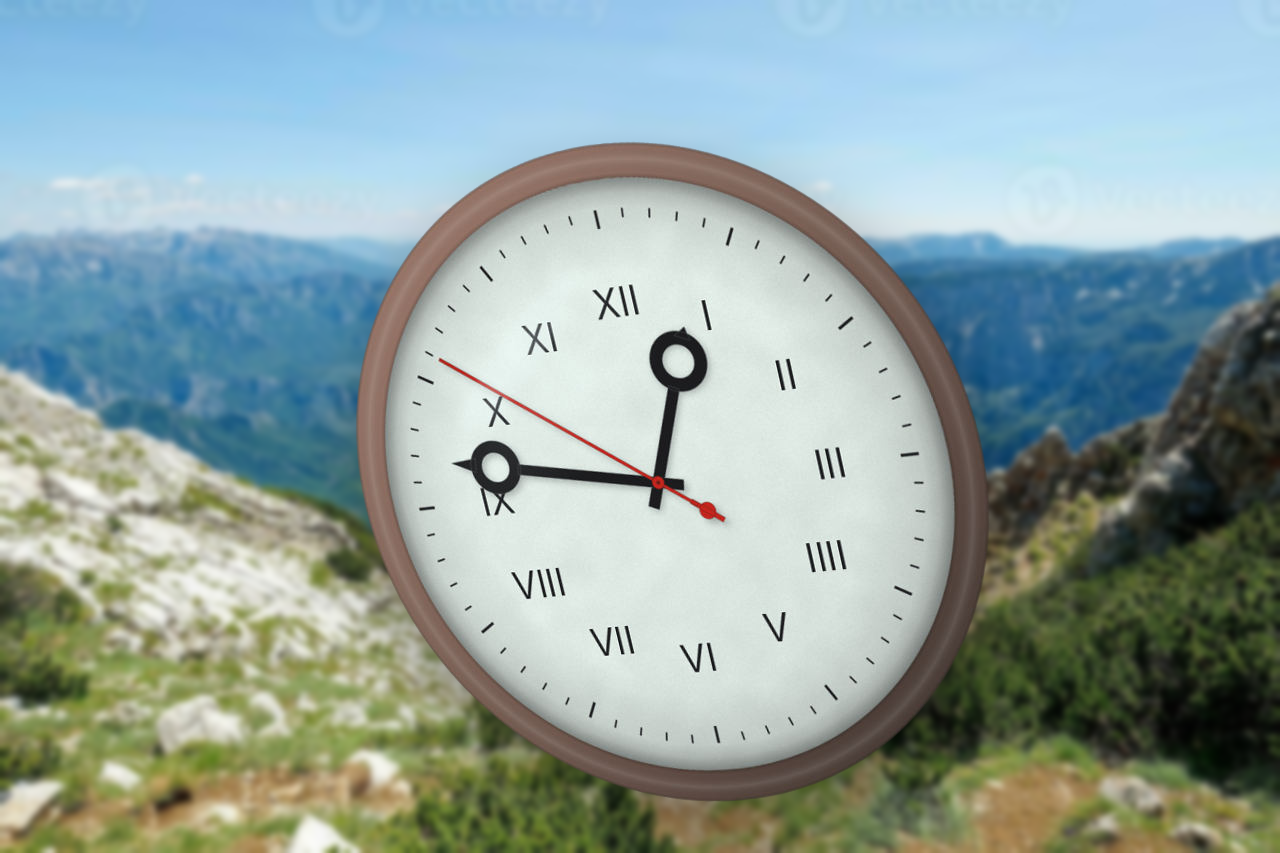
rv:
12.46.51
